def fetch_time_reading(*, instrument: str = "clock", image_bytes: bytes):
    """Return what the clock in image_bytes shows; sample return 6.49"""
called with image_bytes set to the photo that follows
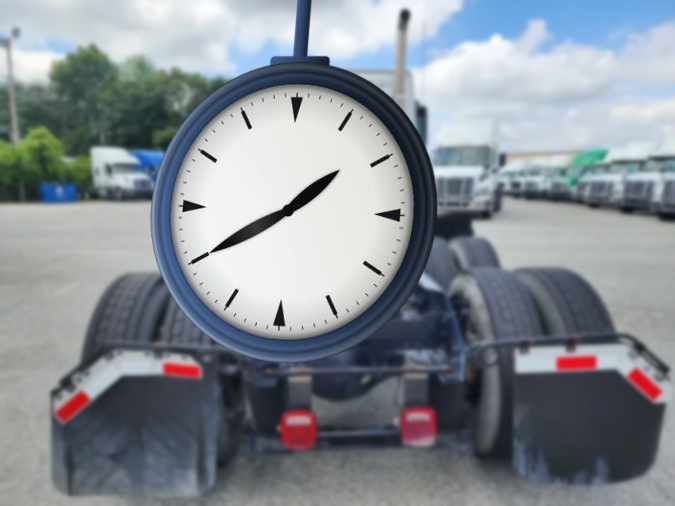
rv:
1.40
